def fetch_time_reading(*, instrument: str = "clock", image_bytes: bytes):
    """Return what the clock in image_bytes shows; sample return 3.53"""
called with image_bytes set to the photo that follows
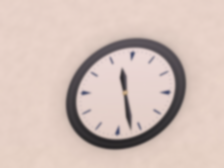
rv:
11.27
